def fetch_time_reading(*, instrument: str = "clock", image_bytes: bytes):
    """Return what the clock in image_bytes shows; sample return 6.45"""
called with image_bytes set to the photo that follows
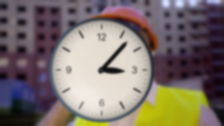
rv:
3.07
